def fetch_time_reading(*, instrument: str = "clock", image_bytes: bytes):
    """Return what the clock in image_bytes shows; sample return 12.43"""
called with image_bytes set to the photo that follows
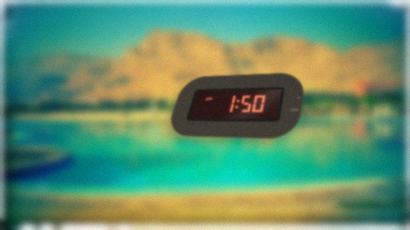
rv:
1.50
